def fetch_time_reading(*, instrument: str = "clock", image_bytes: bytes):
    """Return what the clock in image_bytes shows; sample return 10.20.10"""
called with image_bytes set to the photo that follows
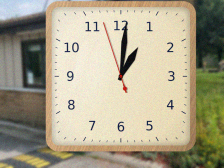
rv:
1.00.57
